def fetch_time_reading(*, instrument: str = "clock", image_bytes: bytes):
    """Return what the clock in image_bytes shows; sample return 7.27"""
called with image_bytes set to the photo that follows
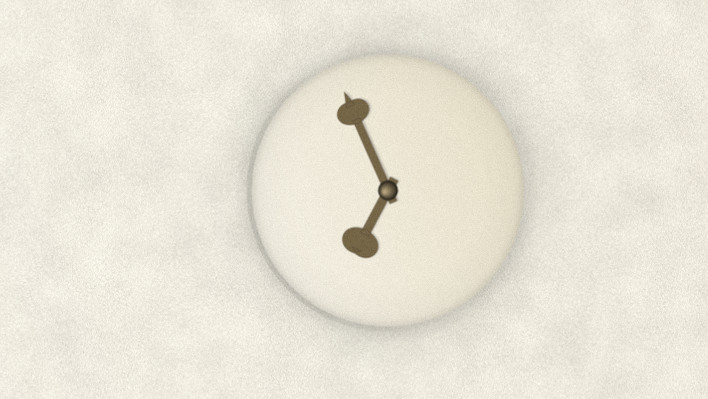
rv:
6.56
